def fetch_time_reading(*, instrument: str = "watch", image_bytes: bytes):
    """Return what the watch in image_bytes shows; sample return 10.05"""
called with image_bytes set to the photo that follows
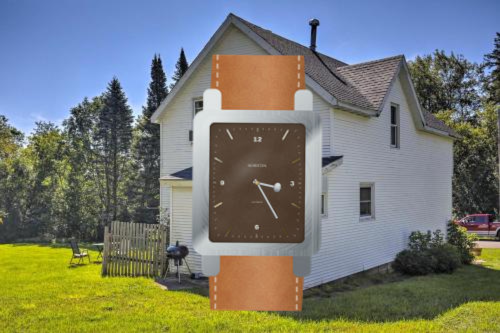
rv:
3.25
